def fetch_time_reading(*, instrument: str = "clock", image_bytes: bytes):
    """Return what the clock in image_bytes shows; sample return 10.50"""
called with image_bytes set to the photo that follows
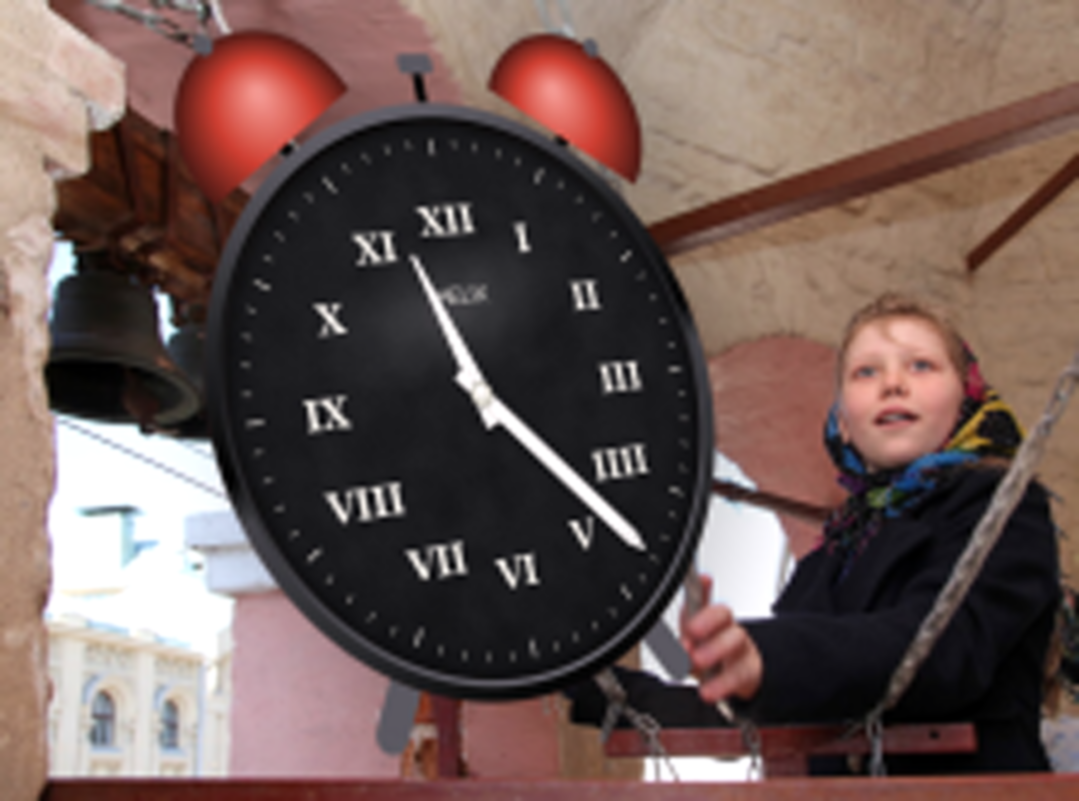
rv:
11.23
